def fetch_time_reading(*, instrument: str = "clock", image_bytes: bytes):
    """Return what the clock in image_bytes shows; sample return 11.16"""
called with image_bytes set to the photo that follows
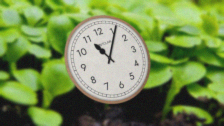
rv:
11.06
